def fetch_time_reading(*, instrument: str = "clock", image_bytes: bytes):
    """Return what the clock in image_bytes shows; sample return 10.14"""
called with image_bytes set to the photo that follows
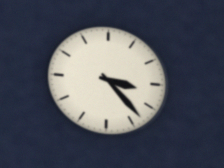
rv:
3.23
